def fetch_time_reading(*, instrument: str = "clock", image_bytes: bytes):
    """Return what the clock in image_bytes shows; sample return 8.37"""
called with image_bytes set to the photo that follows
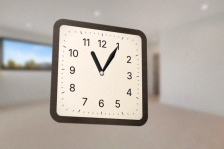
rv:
11.05
